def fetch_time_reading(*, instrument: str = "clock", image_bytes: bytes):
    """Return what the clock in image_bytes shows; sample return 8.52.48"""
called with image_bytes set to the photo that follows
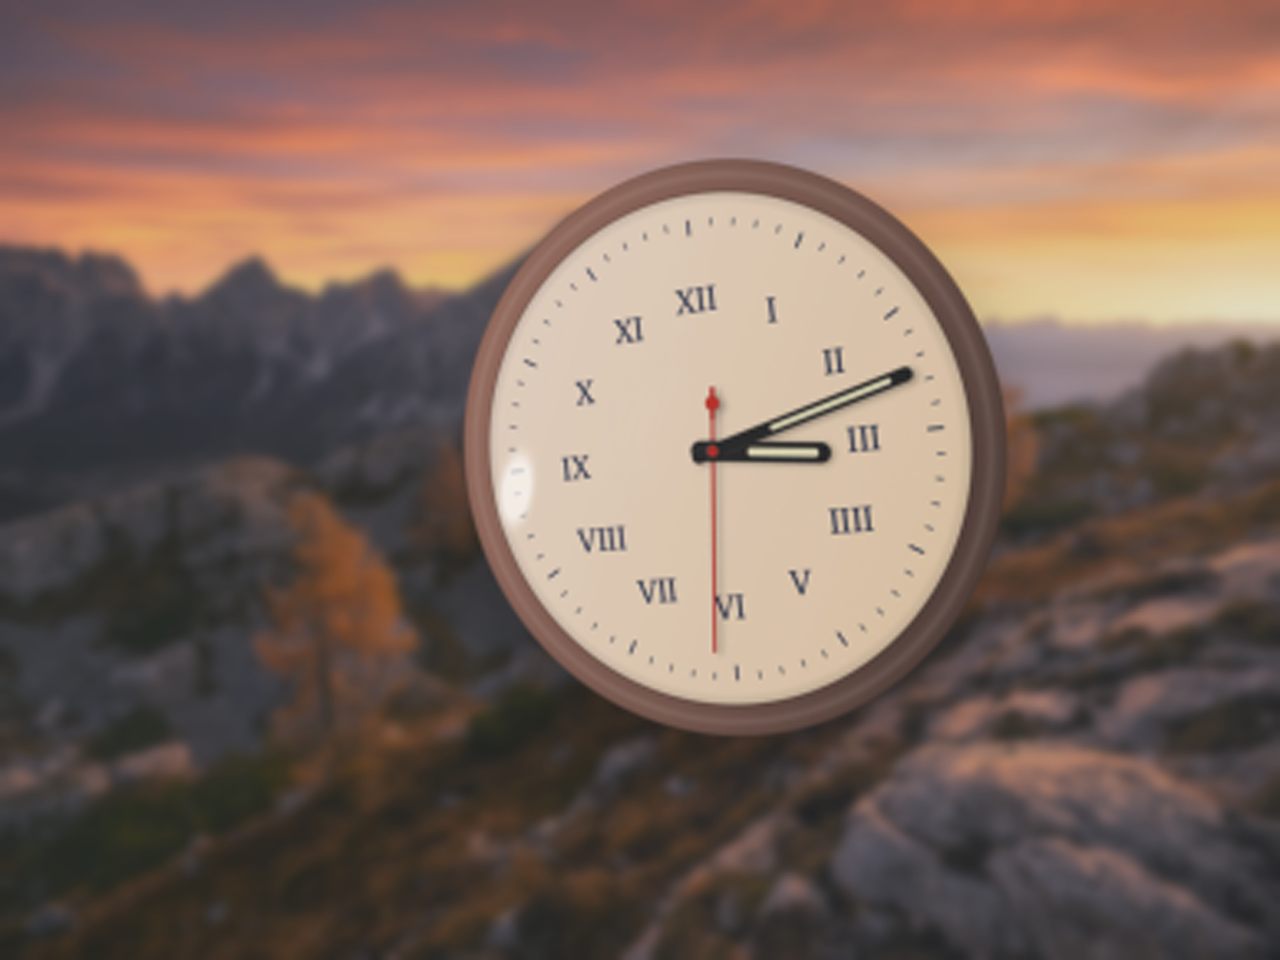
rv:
3.12.31
